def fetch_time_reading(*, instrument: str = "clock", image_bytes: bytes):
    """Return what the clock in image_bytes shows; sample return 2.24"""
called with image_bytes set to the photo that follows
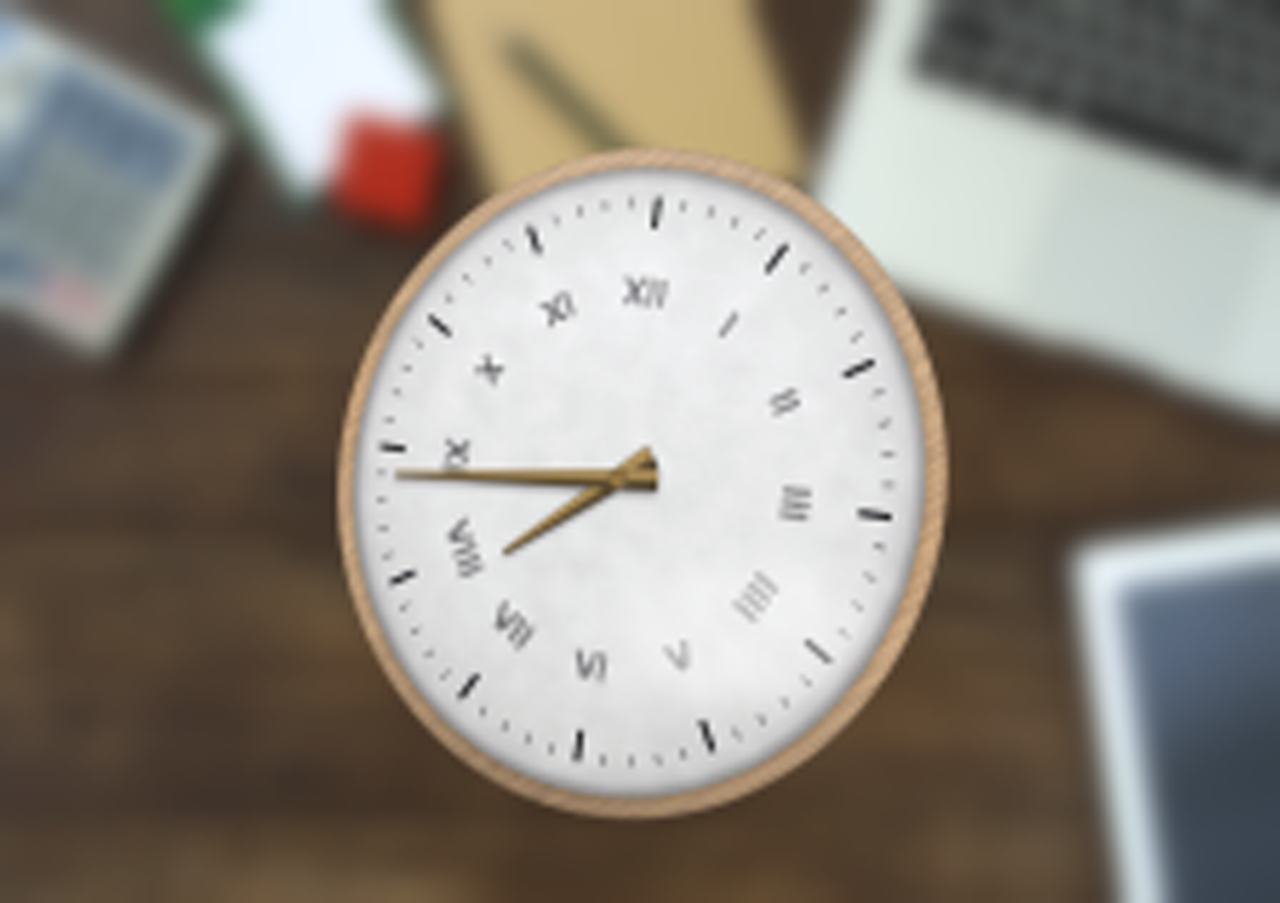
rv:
7.44
